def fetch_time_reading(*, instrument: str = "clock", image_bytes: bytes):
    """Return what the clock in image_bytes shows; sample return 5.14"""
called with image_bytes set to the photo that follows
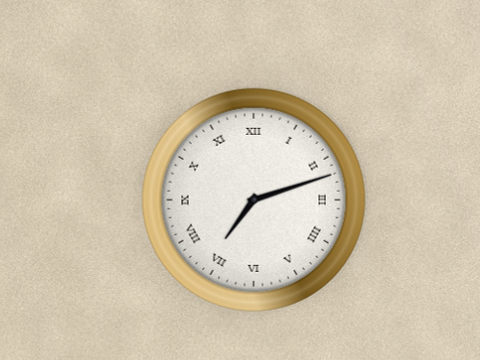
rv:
7.12
